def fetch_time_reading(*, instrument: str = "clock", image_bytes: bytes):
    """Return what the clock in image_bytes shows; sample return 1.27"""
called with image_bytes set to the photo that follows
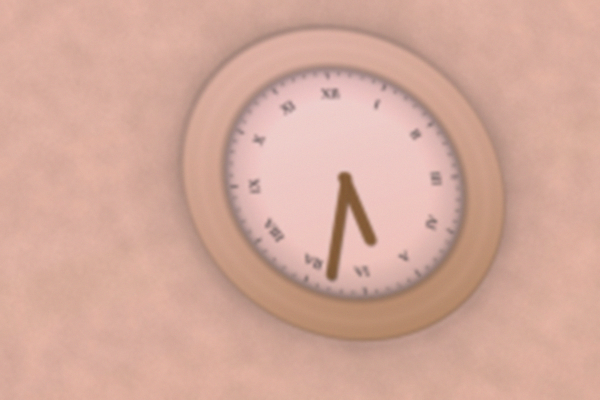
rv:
5.33
